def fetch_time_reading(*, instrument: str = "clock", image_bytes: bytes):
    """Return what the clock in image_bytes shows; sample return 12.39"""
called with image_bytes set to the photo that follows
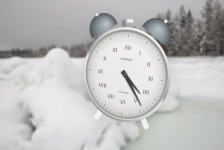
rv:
4.24
